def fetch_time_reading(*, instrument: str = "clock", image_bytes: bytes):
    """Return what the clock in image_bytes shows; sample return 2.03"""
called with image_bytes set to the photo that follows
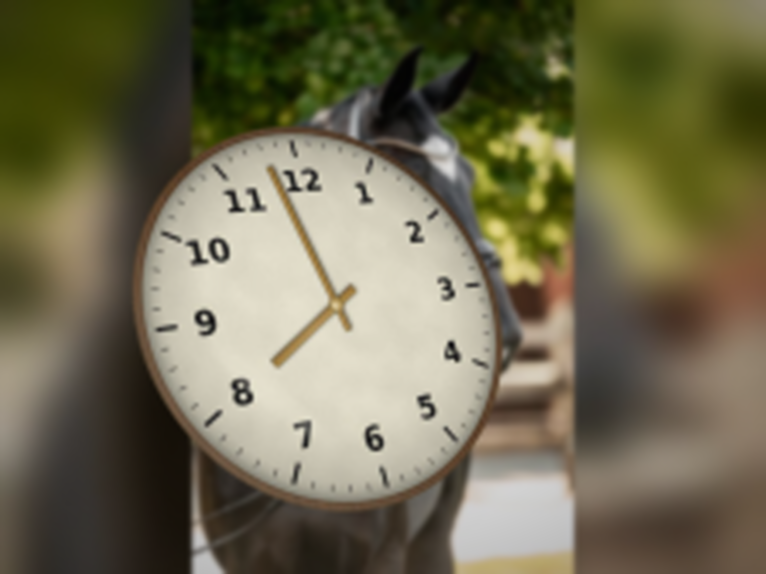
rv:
7.58
